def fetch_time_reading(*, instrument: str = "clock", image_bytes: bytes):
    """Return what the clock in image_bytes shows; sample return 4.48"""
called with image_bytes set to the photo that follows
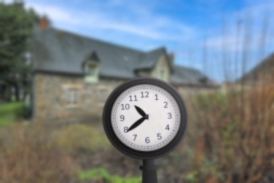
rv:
10.39
